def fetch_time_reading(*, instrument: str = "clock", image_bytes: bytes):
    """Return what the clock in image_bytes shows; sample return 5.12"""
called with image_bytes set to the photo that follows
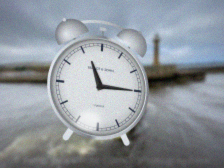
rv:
11.15
